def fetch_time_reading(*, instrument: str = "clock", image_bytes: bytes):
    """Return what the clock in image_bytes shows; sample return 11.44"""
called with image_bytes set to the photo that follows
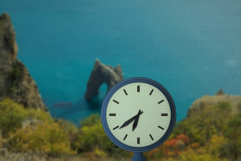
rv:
6.39
